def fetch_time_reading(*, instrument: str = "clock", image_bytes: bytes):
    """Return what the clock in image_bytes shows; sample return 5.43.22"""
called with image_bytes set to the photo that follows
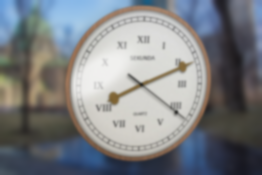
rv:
8.11.21
